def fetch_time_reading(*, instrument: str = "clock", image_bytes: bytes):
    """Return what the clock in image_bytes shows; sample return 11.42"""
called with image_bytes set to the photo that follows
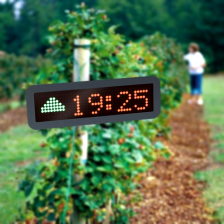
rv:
19.25
